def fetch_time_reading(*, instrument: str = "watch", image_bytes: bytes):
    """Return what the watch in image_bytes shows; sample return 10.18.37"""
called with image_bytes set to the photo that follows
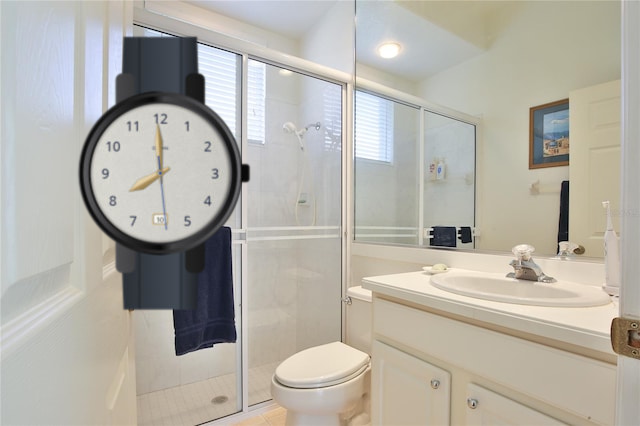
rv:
7.59.29
